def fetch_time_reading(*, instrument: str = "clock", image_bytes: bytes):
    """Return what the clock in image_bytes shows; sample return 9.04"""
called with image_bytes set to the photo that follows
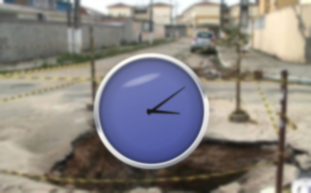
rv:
3.09
